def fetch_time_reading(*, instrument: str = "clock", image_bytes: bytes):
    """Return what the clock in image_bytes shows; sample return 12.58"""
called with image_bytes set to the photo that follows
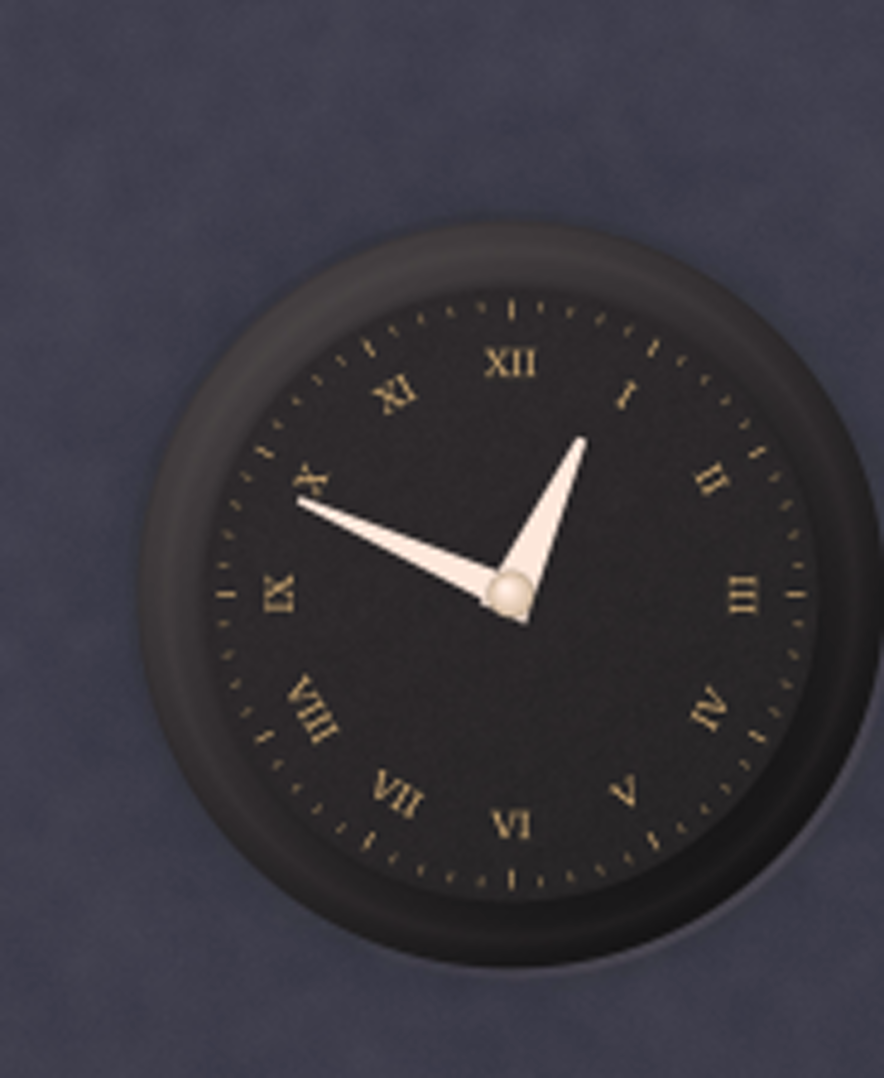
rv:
12.49
